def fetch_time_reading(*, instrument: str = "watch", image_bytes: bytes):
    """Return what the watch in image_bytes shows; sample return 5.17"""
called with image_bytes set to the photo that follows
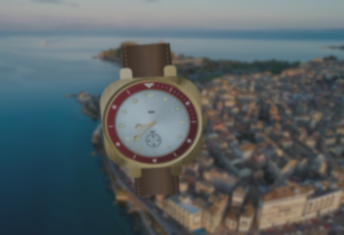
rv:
8.38
